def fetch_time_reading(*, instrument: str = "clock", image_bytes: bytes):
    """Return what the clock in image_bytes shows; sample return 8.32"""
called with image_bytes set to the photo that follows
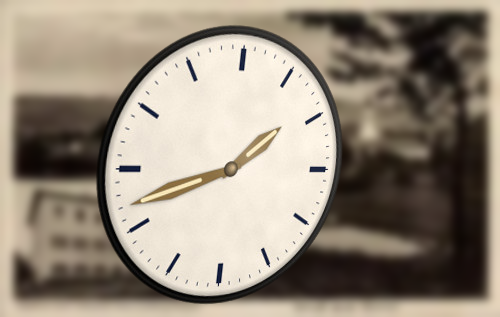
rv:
1.42
